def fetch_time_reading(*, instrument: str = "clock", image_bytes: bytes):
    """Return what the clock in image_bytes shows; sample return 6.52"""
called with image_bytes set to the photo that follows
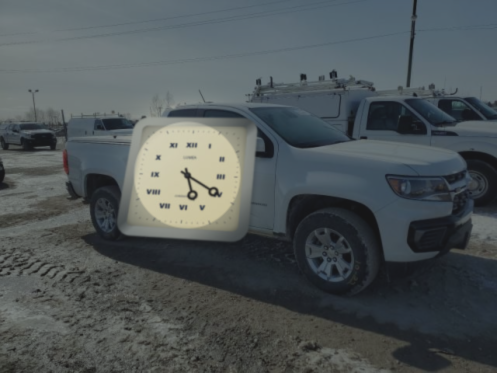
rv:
5.20
